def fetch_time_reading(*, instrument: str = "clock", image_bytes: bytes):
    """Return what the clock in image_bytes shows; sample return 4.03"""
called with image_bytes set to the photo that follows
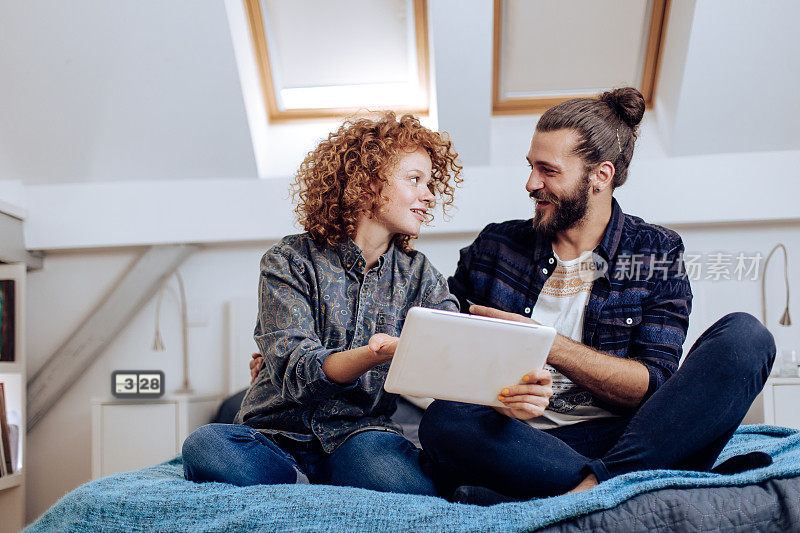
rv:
3.28
